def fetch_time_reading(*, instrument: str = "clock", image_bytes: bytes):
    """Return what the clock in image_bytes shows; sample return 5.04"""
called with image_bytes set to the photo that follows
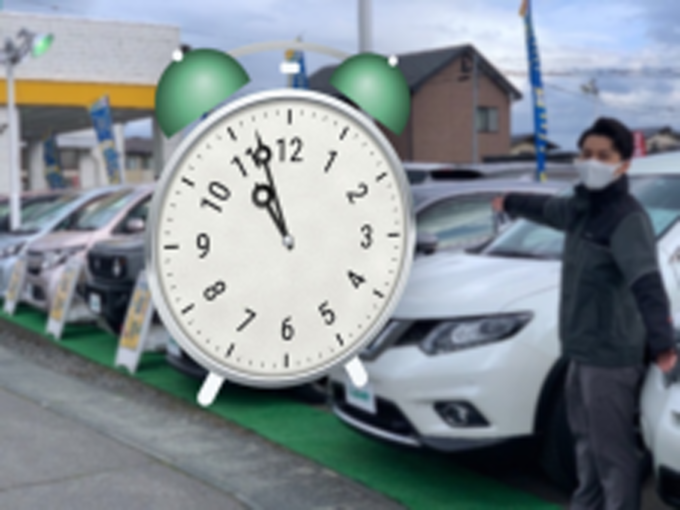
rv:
10.57
